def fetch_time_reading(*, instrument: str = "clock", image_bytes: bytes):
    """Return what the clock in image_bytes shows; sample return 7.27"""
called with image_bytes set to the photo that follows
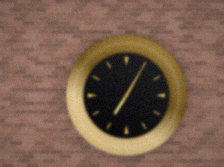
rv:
7.05
